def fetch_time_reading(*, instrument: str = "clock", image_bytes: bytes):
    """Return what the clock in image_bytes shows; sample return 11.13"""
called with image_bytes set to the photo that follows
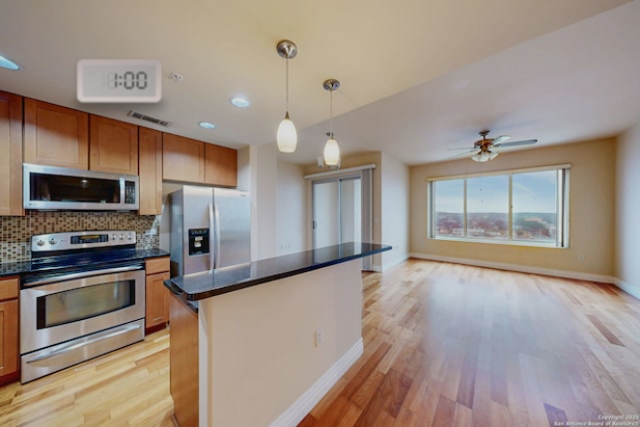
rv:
1.00
